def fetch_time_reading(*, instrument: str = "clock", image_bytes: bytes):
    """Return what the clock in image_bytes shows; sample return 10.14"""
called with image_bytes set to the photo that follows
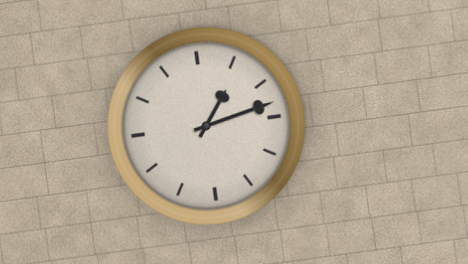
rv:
1.13
